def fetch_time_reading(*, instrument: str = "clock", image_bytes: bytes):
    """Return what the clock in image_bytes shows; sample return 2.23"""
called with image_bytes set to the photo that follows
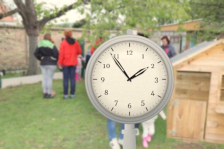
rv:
1.54
